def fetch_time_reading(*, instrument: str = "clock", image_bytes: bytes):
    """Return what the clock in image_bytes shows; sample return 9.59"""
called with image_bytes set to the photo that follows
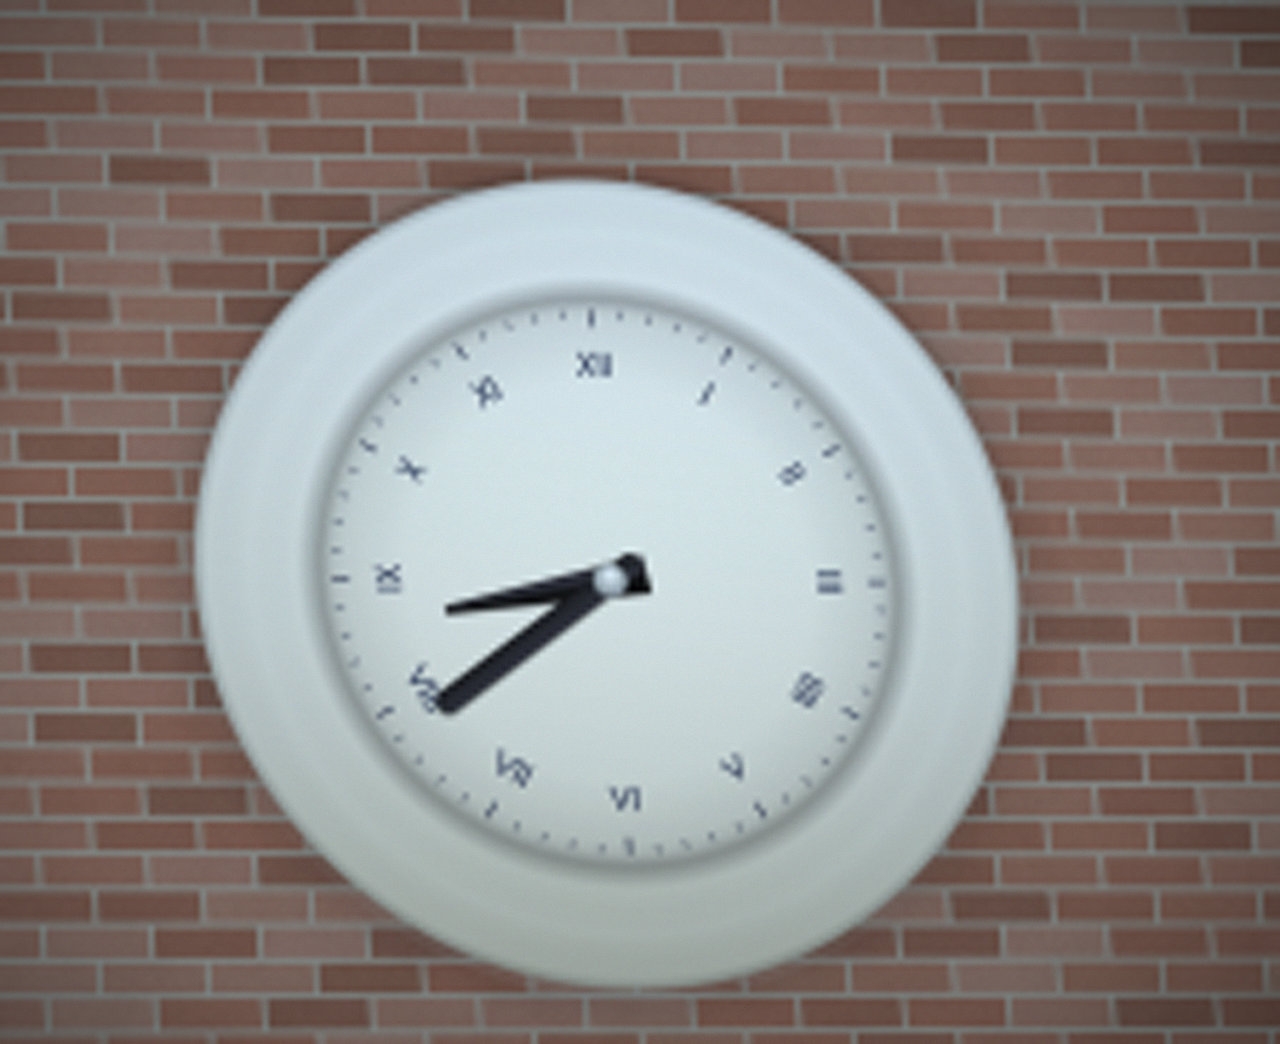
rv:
8.39
